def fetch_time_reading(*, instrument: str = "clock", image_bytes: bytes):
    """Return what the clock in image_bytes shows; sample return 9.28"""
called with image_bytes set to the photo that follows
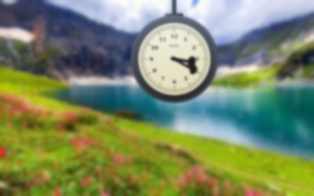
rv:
3.20
